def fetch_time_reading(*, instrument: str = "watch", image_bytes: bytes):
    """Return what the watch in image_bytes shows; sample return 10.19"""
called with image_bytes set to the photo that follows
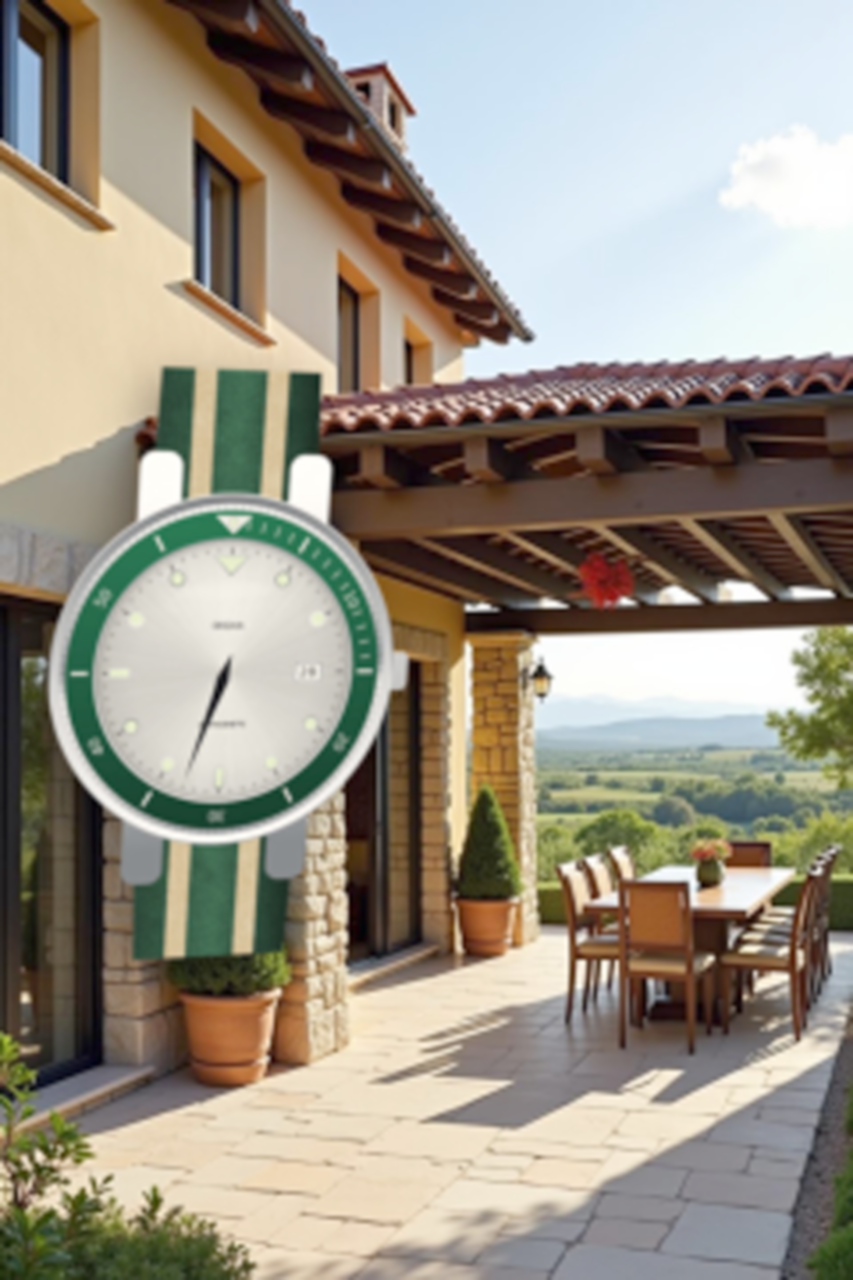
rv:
6.33
